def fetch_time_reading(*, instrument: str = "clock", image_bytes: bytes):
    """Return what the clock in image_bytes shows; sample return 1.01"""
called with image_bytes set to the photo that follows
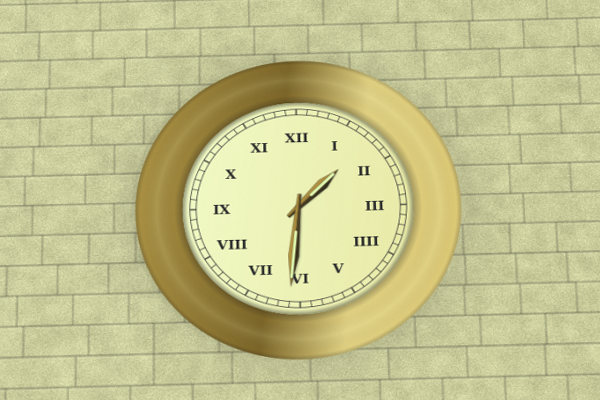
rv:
1.31
